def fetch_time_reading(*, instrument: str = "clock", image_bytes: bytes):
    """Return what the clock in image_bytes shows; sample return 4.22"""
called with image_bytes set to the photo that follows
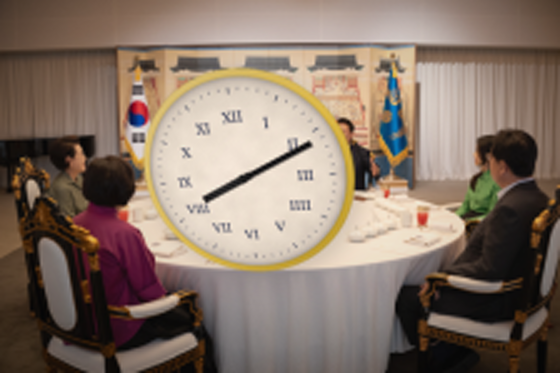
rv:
8.11
